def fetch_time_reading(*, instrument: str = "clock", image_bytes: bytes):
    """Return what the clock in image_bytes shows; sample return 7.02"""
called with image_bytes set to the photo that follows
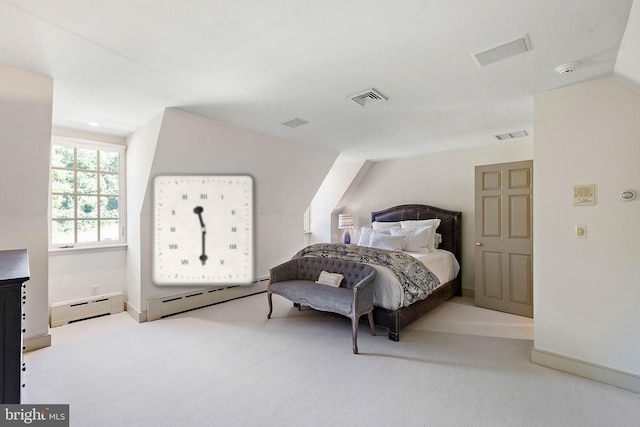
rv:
11.30
